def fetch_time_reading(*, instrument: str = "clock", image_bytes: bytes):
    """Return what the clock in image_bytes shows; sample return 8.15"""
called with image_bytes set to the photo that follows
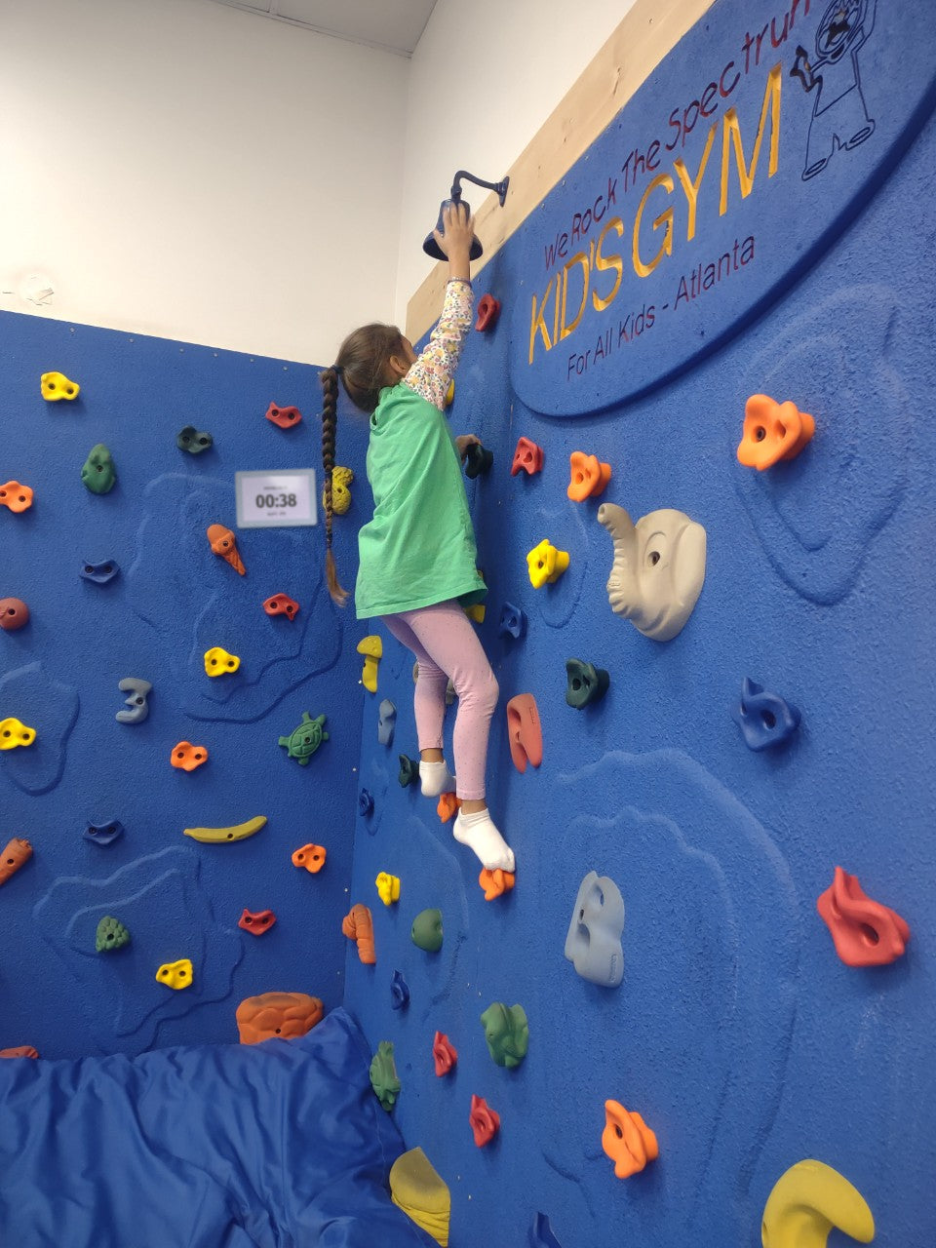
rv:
0.38
